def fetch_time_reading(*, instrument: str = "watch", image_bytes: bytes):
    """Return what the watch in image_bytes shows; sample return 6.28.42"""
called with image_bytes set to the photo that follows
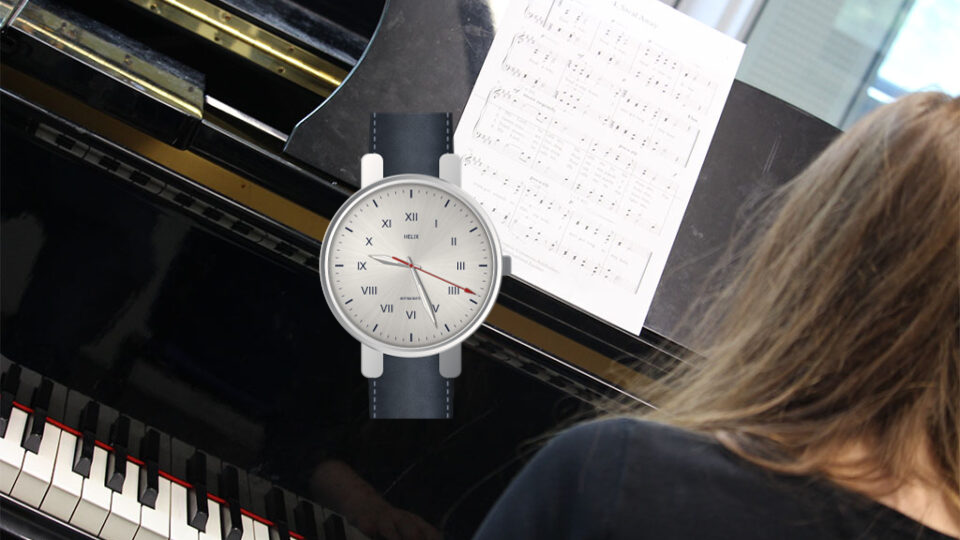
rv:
9.26.19
